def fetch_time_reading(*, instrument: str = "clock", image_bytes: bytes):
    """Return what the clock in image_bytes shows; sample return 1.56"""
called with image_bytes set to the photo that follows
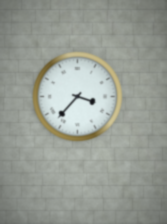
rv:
3.37
